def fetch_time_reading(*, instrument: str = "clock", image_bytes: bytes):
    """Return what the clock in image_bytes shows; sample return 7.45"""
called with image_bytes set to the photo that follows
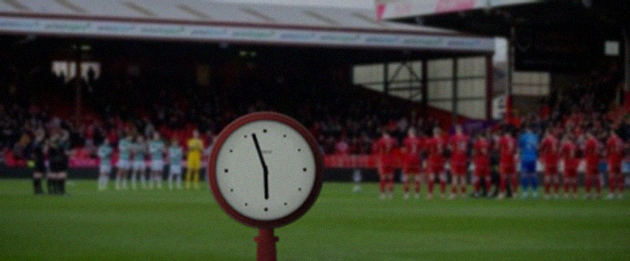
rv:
5.57
